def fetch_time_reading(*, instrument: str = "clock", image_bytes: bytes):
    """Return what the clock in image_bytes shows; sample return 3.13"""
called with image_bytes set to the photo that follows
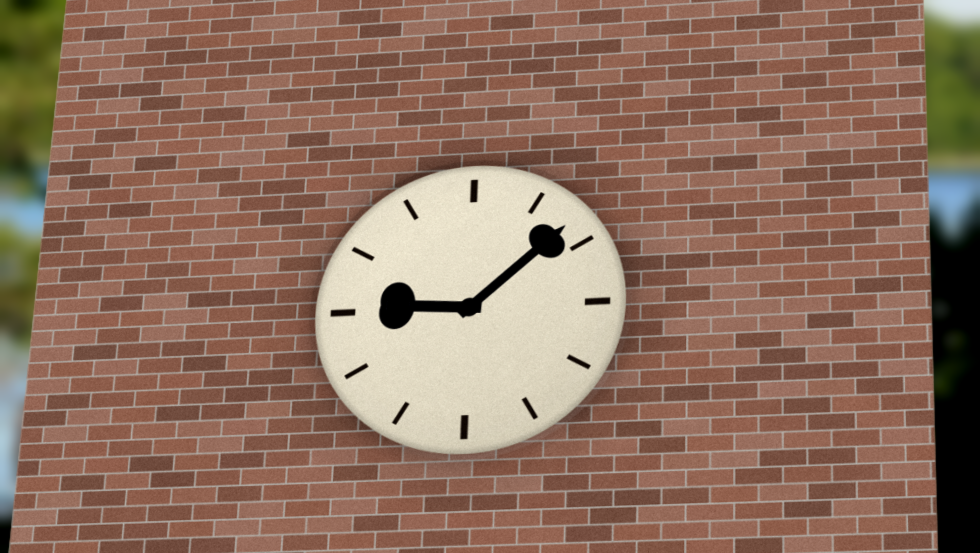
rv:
9.08
